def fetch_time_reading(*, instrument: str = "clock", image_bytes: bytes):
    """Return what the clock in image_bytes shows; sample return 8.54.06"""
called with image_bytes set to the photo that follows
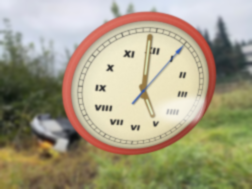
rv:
4.59.05
